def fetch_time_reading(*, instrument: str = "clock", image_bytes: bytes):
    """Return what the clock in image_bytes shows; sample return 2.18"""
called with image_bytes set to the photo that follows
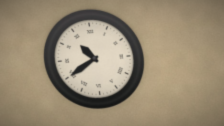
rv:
10.40
